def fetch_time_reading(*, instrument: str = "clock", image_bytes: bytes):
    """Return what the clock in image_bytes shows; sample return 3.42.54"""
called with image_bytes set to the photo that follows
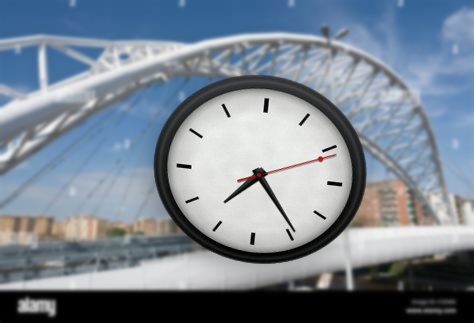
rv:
7.24.11
